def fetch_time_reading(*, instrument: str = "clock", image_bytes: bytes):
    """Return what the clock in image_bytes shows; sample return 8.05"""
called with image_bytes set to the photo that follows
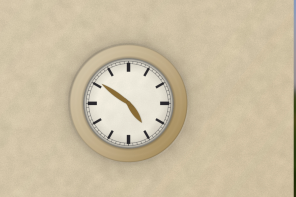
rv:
4.51
